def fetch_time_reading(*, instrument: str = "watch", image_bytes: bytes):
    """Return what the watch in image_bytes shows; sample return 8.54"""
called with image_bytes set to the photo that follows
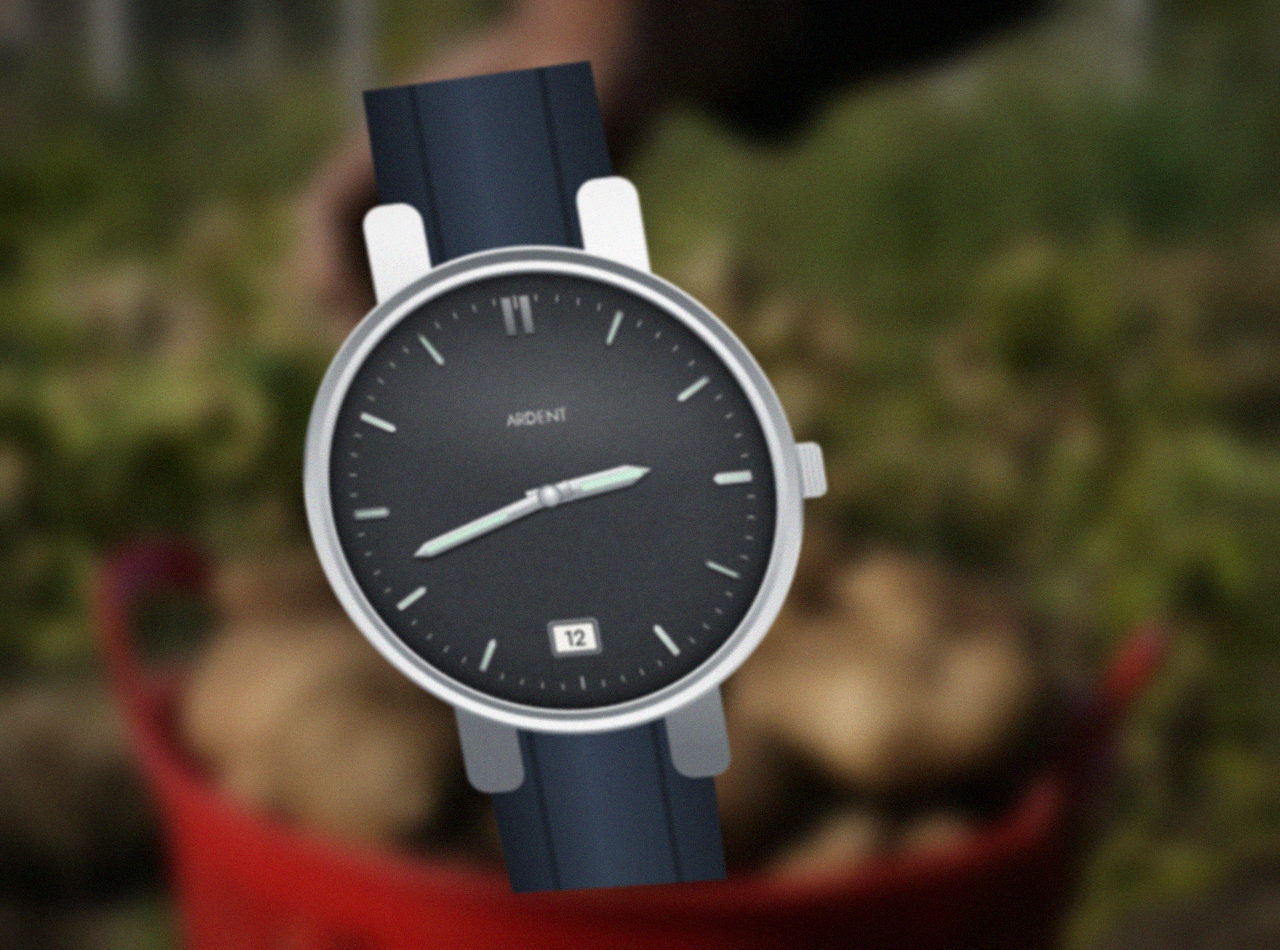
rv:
2.42
